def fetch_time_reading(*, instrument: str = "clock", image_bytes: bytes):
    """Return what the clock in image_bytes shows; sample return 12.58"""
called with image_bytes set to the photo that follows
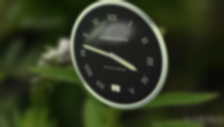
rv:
3.47
